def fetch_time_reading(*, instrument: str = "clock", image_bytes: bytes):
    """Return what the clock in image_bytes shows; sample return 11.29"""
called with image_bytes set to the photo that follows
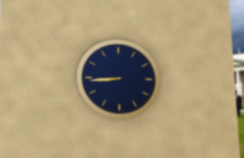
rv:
8.44
